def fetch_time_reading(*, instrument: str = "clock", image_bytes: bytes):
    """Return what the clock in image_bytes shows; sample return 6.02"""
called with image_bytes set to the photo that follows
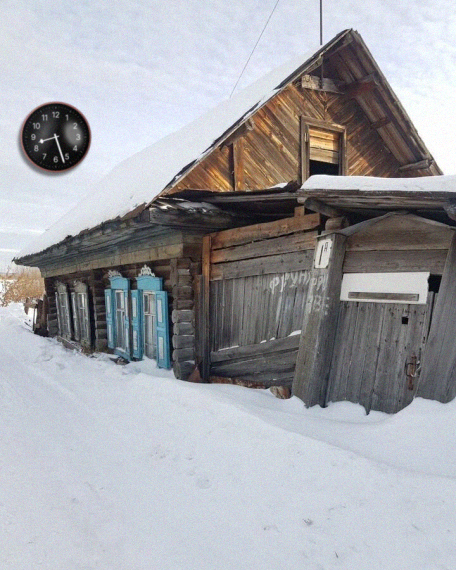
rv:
8.27
